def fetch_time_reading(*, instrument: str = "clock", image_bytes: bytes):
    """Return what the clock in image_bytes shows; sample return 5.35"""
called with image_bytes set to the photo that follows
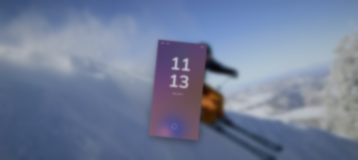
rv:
11.13
